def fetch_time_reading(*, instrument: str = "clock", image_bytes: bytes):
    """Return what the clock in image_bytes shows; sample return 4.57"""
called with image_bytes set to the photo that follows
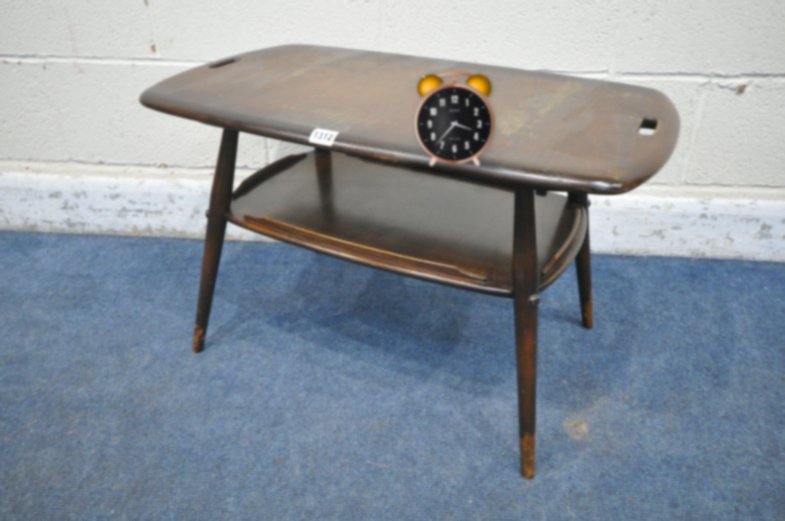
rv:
3.37
